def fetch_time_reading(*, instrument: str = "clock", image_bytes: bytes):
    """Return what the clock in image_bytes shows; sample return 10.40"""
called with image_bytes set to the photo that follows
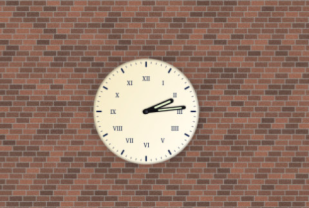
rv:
2.14
